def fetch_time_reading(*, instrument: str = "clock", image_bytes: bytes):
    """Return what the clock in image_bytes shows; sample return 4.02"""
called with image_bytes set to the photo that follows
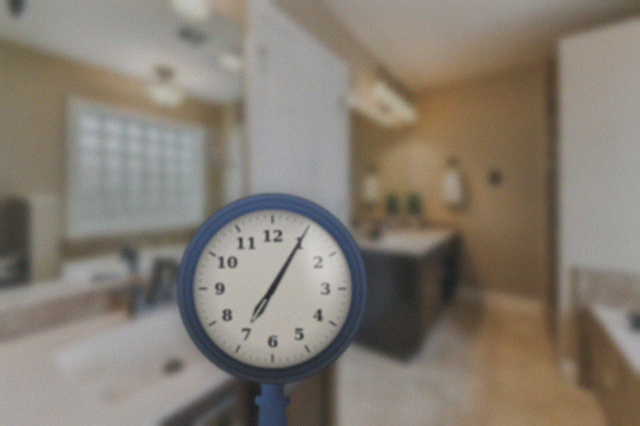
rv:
7.05
